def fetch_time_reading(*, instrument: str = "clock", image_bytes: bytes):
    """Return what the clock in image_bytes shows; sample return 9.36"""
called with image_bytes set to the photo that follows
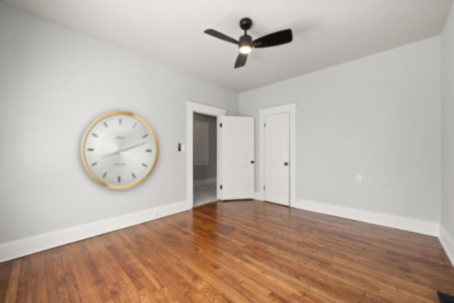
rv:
8.12
